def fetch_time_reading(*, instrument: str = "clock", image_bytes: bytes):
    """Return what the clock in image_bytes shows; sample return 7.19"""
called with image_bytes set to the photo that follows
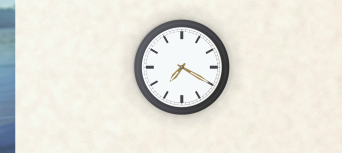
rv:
7.20
